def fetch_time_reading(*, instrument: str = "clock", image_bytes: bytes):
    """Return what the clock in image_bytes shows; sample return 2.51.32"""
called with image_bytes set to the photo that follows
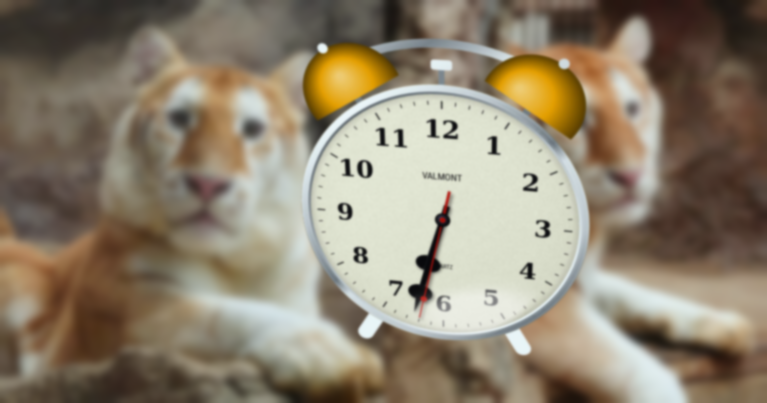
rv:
6.32.32
